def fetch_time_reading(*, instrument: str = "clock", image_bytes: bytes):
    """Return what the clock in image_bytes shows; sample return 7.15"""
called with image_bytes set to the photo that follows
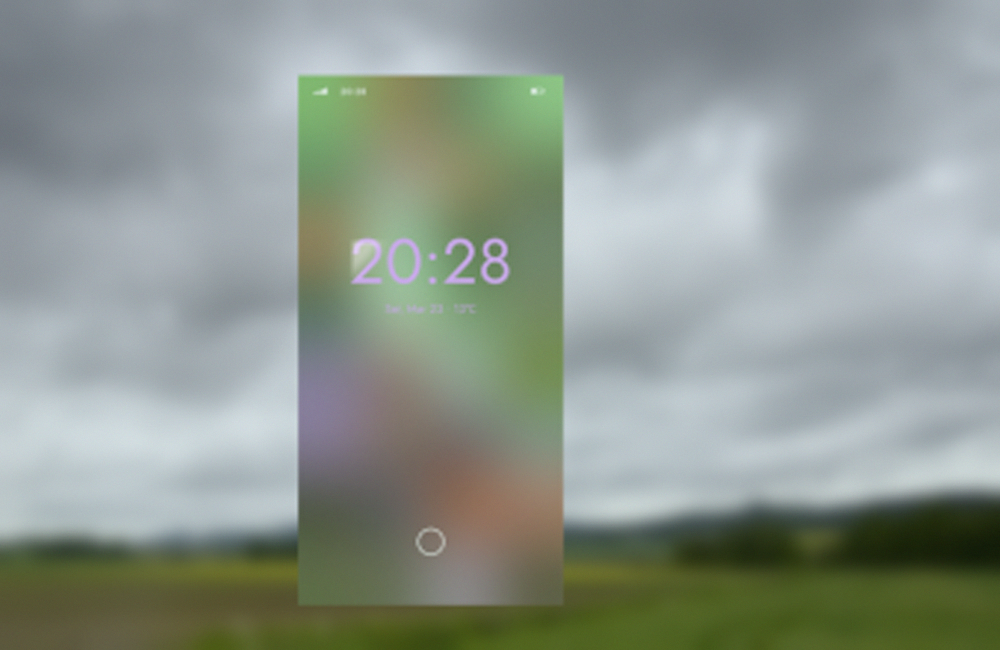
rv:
20.28
